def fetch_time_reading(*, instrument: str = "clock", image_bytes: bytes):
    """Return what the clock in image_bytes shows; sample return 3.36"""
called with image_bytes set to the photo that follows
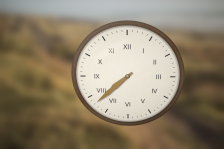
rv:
7.38
